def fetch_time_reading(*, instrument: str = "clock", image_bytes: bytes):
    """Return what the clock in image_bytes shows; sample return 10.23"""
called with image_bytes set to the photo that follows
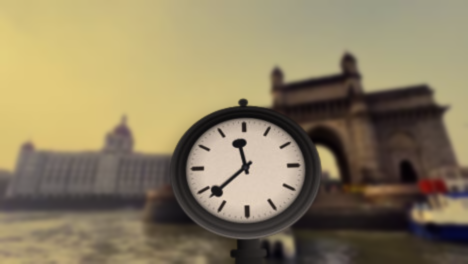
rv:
11.38
